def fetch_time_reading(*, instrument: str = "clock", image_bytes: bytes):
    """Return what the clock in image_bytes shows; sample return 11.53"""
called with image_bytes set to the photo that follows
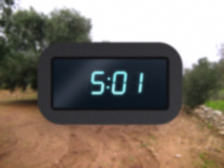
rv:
5.01
